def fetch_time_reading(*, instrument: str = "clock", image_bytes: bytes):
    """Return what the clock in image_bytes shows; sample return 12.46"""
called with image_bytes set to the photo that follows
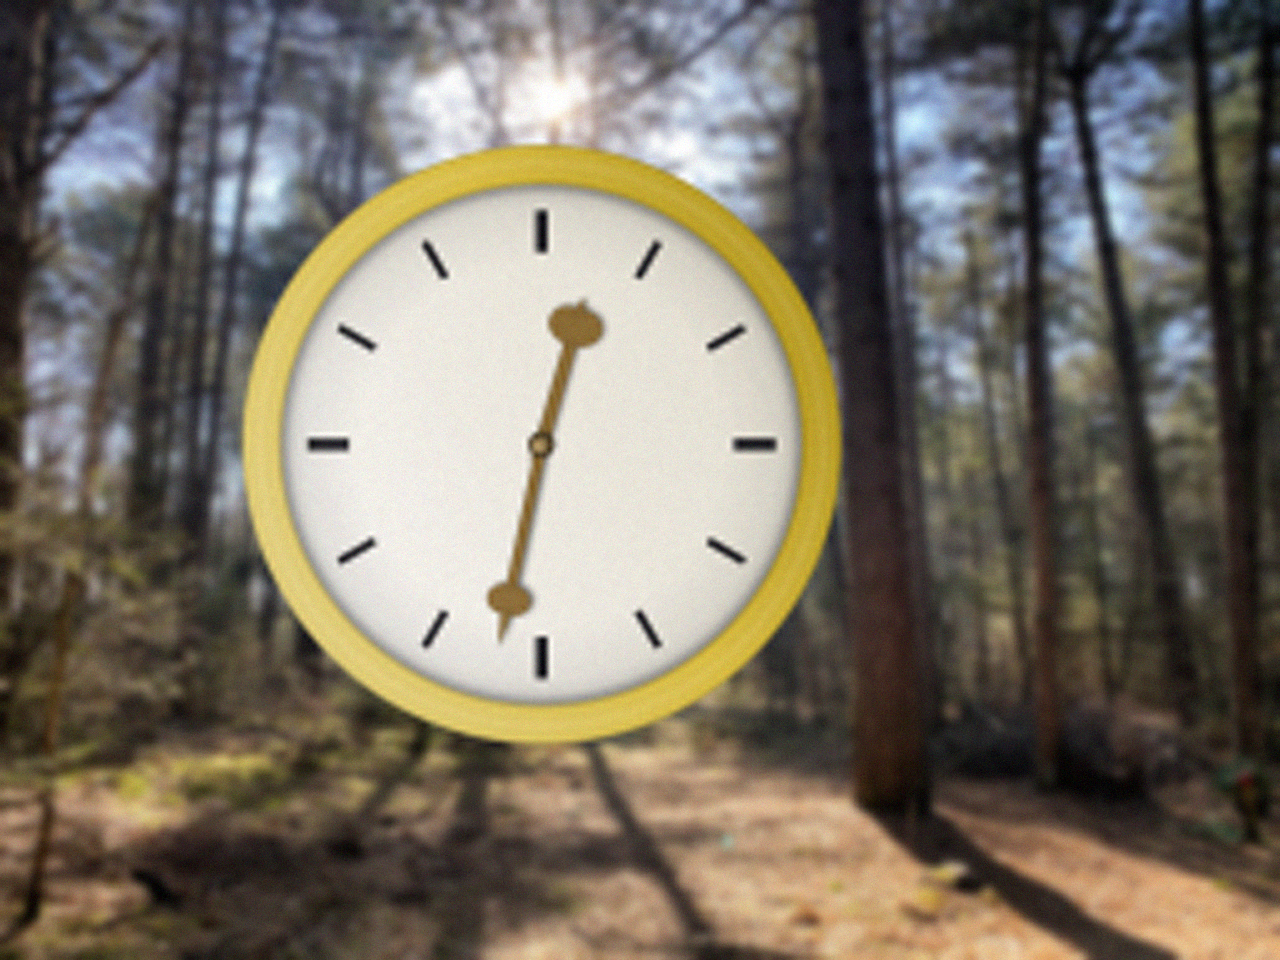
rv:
12.32
